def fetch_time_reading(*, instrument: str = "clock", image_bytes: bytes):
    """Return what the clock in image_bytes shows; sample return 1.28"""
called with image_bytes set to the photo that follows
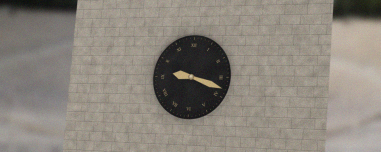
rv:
9.18
